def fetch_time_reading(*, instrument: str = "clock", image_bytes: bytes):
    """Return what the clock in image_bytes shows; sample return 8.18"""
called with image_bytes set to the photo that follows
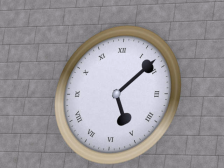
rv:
5.08
